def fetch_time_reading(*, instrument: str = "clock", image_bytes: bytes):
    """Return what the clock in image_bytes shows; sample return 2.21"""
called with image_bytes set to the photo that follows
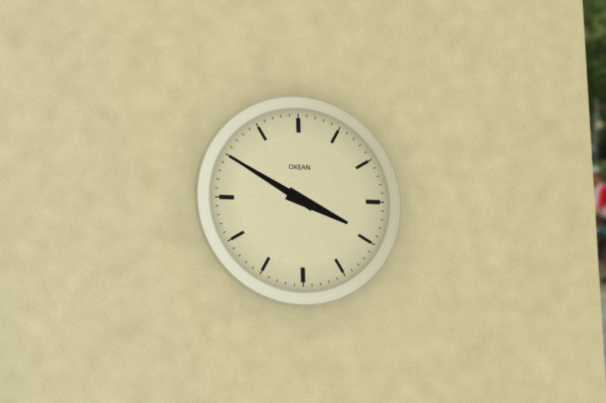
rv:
3.50
